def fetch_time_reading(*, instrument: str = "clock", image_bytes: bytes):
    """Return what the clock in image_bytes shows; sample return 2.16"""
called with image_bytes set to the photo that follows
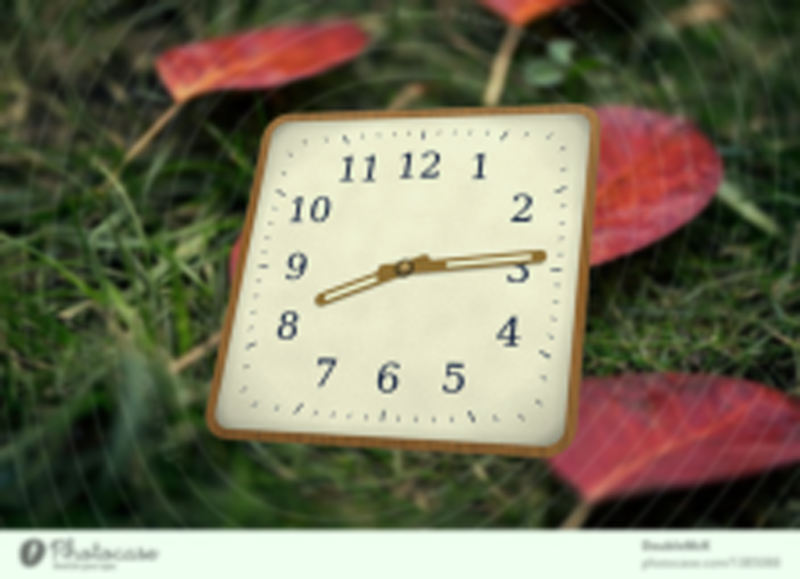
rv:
8.14
